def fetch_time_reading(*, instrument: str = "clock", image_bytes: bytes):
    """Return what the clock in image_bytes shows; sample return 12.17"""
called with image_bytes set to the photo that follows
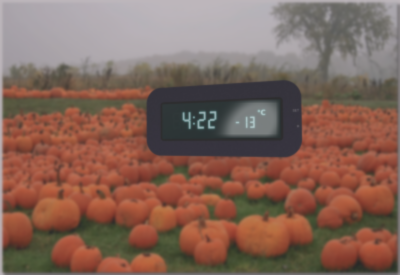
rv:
4.22
